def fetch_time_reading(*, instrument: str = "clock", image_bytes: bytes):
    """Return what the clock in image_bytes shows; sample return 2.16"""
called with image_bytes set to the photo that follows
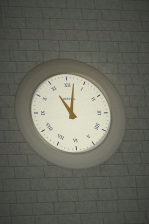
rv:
11.02
